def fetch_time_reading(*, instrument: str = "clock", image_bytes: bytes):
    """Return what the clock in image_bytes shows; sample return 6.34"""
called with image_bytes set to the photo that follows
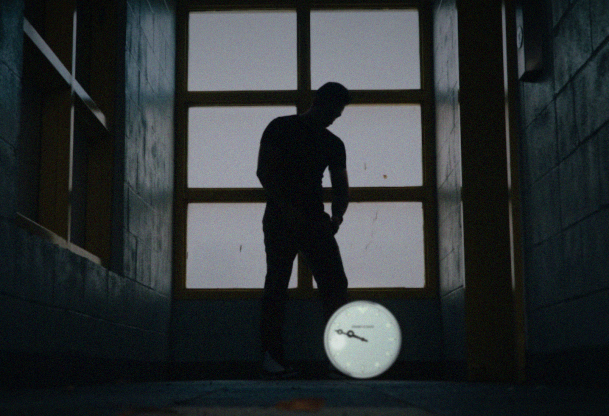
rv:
9.48
